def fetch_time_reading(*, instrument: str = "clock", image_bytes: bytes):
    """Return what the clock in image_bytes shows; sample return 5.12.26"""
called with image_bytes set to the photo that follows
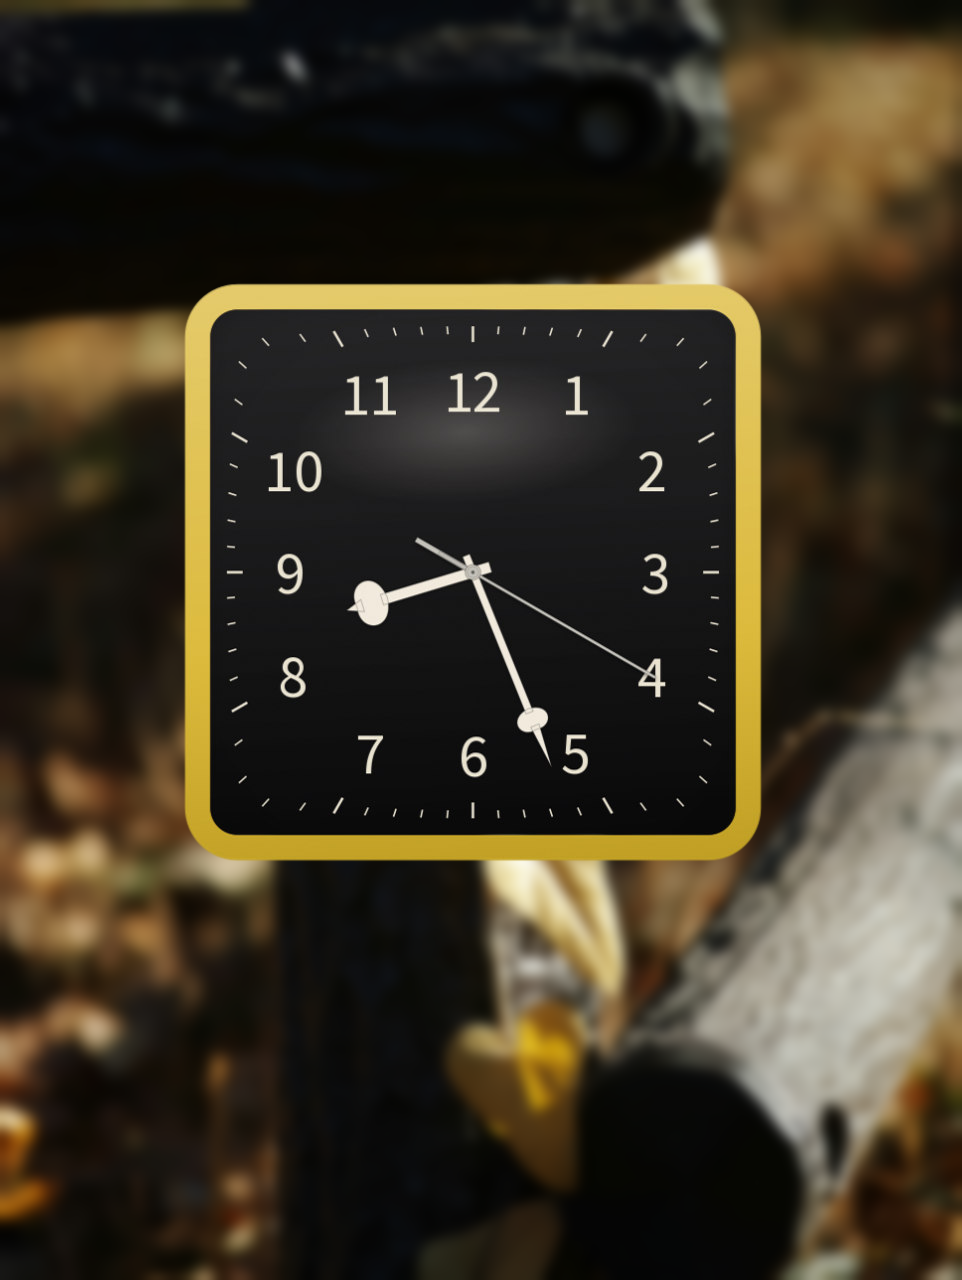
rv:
8.26.20
